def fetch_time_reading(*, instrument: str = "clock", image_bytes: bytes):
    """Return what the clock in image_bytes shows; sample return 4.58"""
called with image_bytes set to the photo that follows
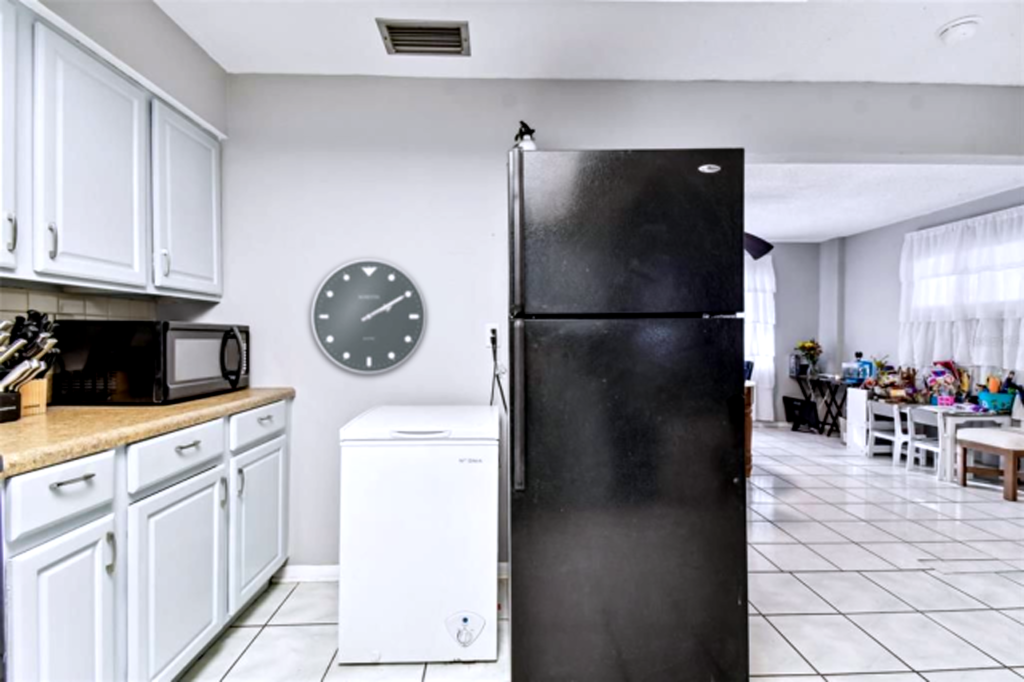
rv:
2.10
